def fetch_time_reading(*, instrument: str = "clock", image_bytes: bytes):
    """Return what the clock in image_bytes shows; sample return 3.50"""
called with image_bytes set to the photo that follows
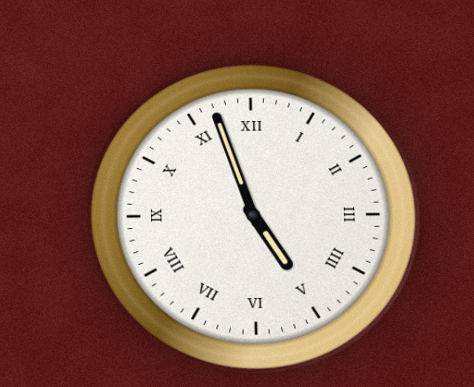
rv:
4.57
